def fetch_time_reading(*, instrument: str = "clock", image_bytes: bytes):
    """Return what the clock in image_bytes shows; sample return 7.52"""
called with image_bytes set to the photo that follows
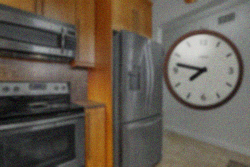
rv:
7.47
